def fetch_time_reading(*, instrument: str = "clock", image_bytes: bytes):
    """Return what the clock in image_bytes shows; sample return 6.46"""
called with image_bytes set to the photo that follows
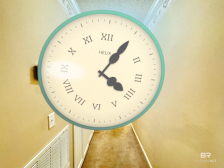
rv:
4.05
